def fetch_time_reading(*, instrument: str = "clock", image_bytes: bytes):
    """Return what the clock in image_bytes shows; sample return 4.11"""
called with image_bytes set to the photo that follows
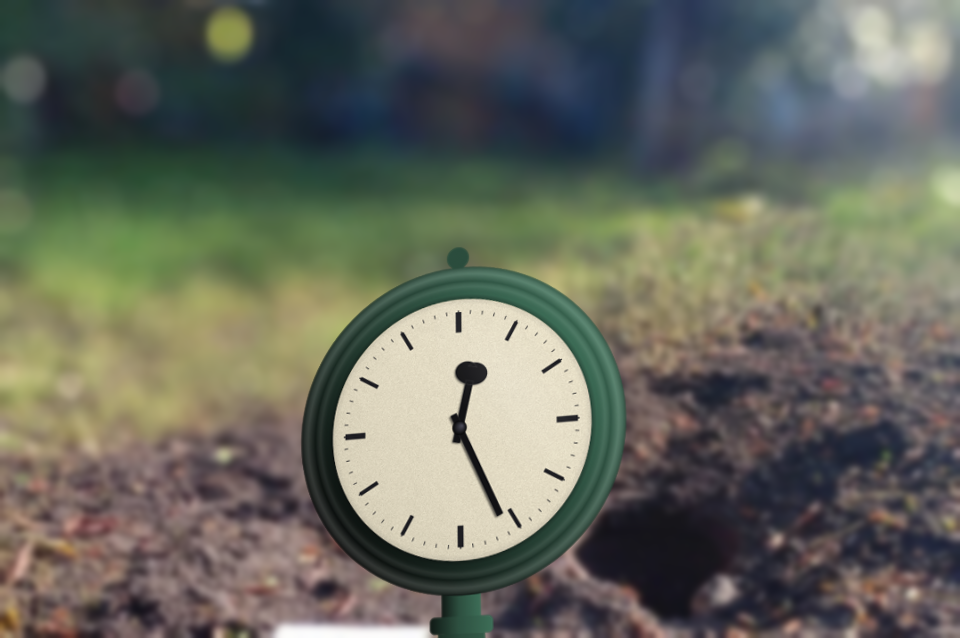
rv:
12.26
